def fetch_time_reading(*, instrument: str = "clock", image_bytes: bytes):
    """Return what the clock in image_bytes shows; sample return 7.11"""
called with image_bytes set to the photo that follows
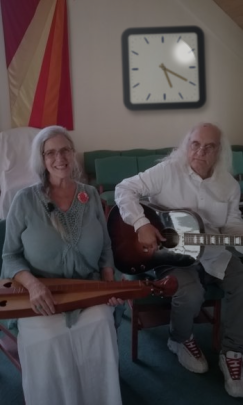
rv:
5.20
